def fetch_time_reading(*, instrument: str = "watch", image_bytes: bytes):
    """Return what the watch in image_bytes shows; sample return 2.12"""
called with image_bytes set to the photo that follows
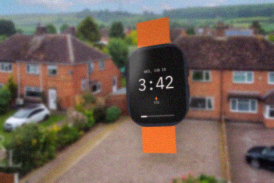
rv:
3.42
